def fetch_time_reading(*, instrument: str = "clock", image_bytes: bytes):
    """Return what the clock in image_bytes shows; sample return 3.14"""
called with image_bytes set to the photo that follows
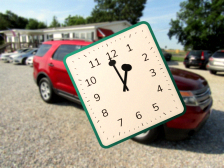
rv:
12.59
